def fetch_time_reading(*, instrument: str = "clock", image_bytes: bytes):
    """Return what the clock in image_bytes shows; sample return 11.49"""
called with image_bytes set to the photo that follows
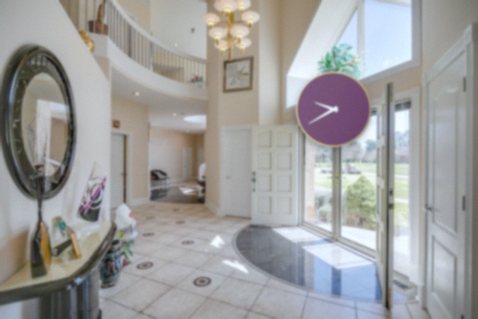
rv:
9.40
